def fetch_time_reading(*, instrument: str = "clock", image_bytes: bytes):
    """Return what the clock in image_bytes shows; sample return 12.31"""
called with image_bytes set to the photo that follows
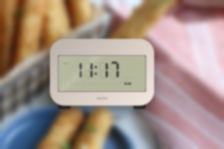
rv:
11.17
